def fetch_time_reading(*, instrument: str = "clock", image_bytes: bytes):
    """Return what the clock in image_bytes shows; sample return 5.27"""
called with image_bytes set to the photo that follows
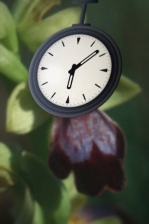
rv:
6.08
